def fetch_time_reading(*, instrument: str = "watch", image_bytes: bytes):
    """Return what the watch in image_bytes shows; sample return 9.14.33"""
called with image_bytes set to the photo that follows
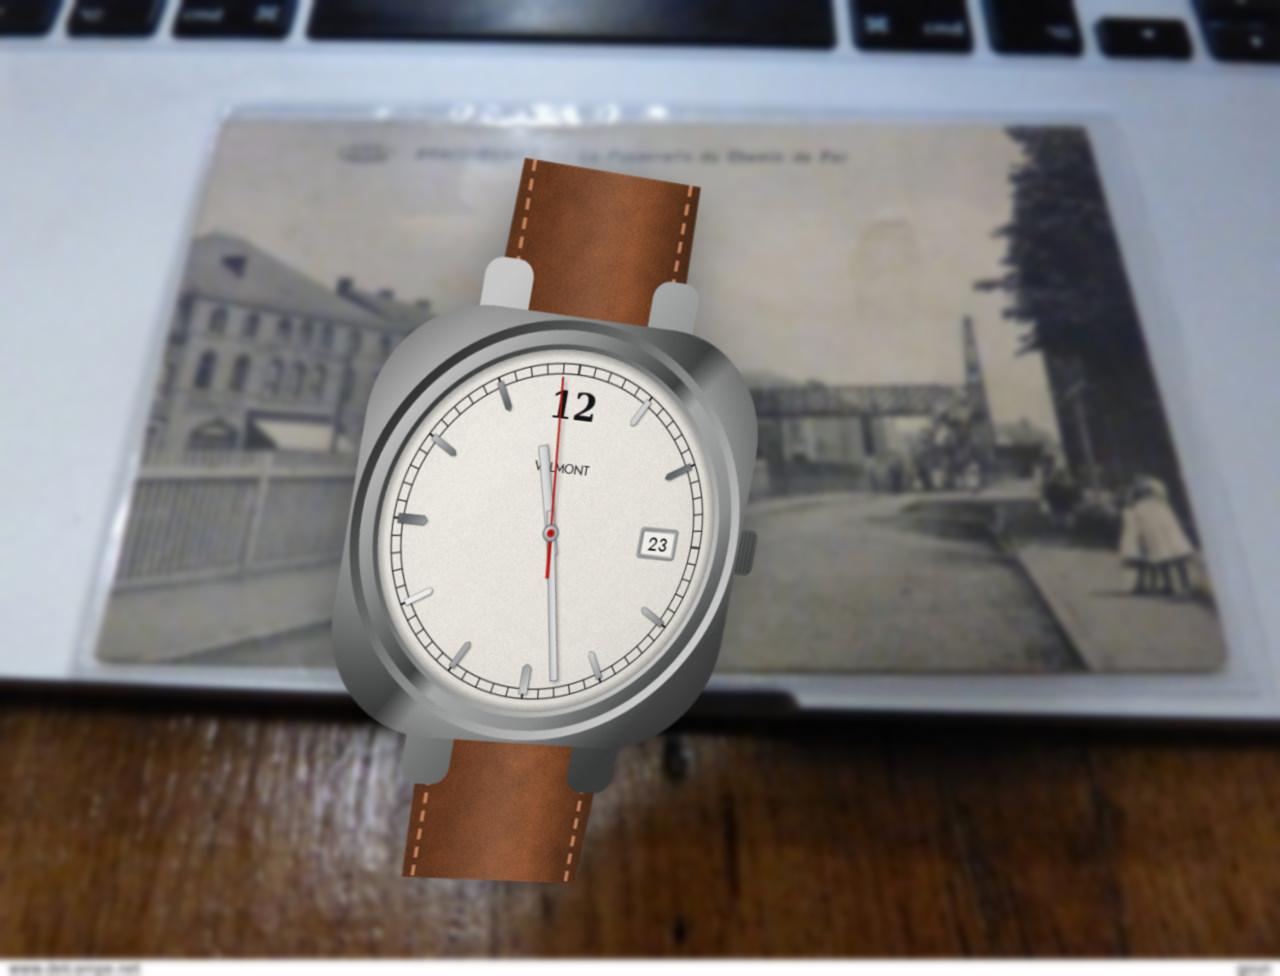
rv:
11.27.59
